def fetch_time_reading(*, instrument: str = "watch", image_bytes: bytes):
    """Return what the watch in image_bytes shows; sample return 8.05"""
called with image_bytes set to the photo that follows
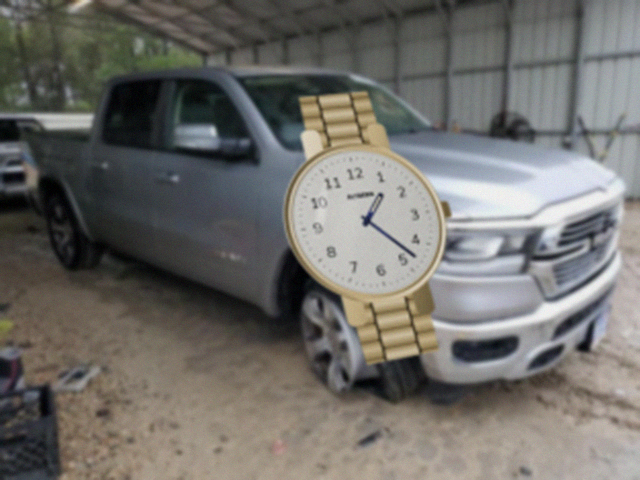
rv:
1.23
